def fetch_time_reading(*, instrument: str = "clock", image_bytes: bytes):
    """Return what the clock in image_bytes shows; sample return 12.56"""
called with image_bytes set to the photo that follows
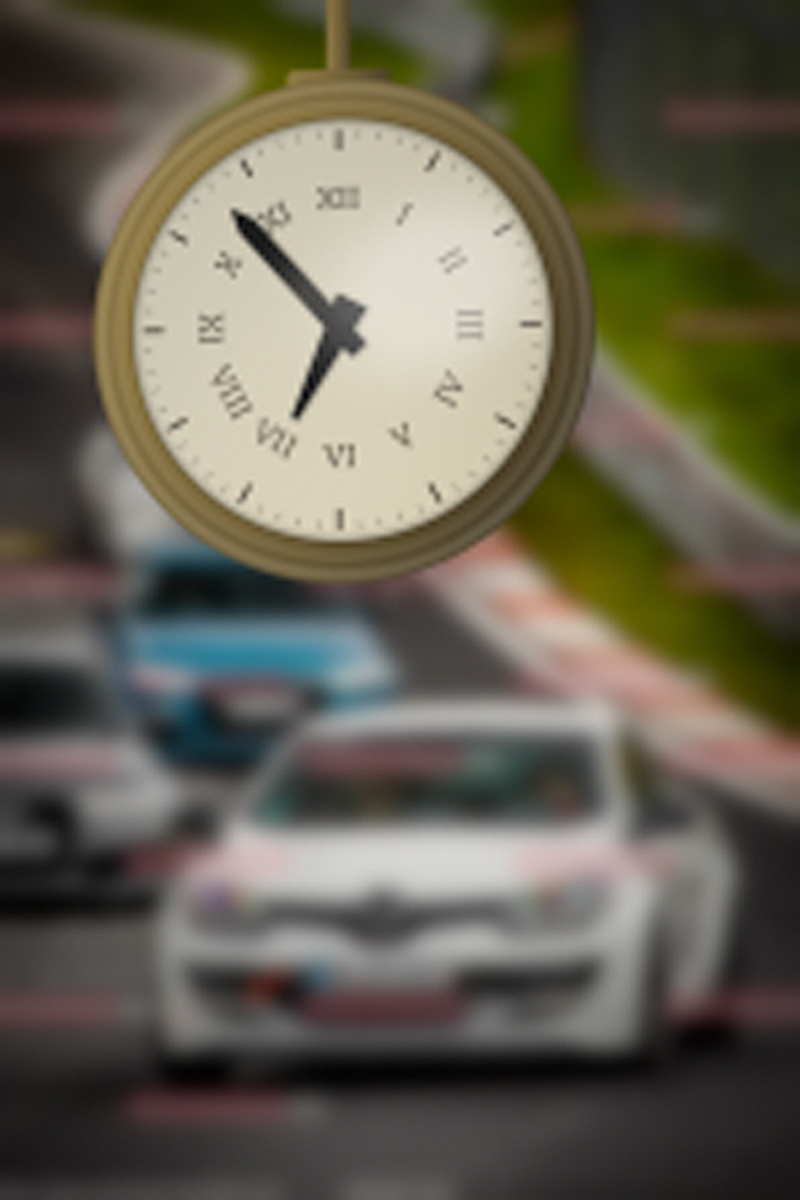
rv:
6.53
